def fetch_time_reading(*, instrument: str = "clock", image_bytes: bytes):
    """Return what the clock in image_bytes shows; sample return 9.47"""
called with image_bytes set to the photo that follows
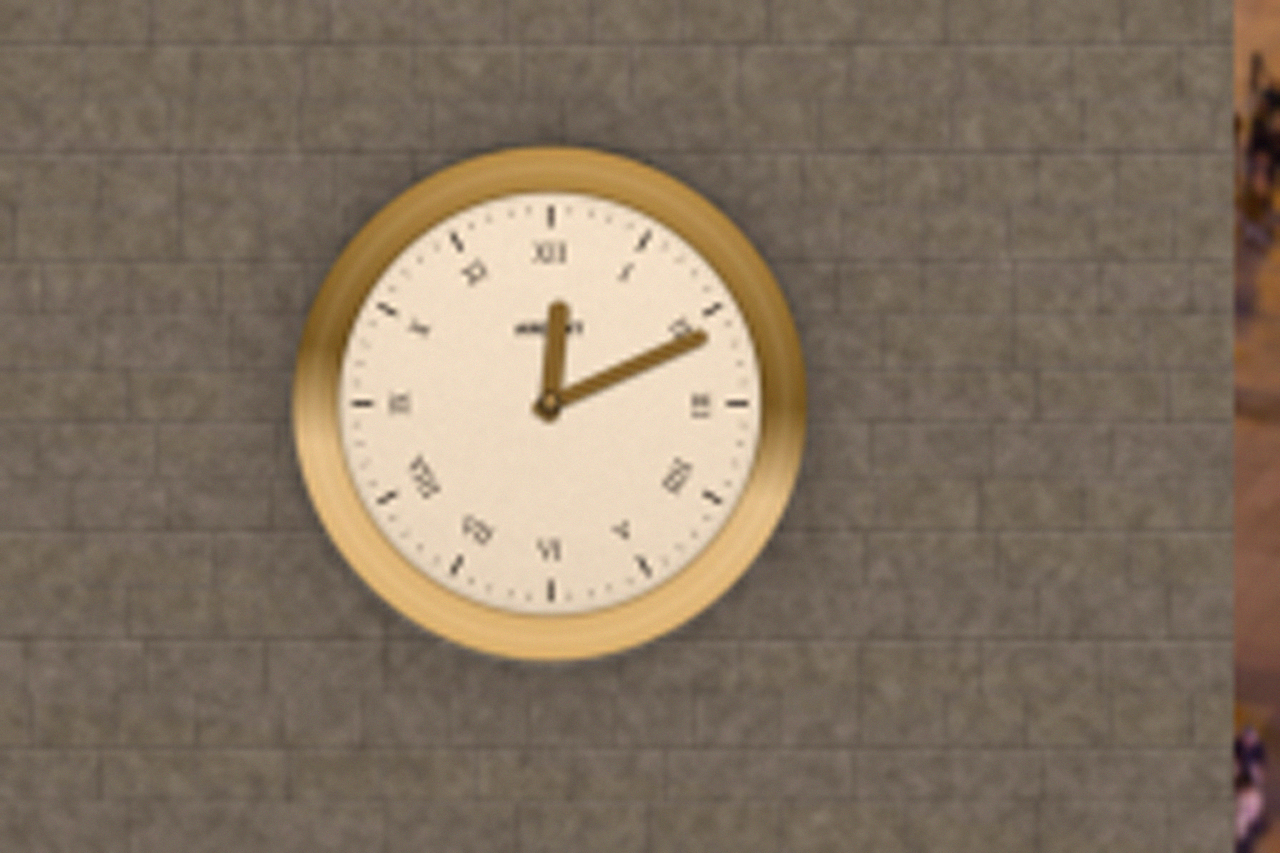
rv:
12.11
